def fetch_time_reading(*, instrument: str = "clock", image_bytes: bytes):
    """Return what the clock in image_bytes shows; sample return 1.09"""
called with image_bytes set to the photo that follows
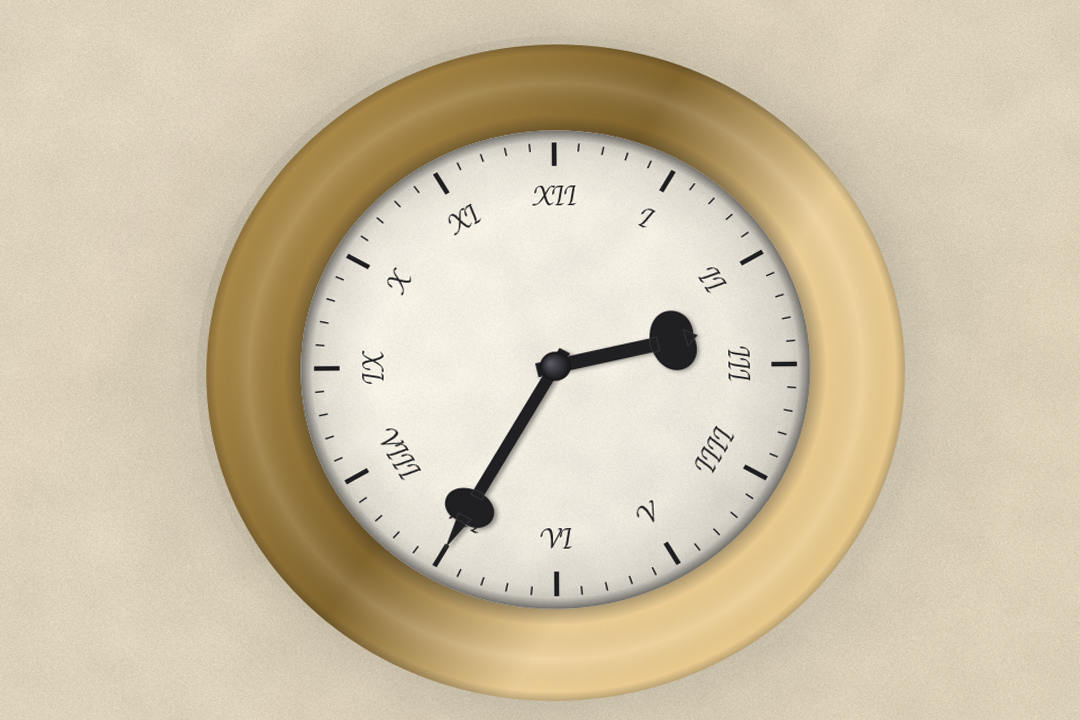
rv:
2.35
